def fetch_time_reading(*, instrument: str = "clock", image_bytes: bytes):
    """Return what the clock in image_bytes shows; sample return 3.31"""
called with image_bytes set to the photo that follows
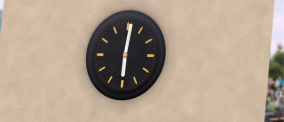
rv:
6.01
